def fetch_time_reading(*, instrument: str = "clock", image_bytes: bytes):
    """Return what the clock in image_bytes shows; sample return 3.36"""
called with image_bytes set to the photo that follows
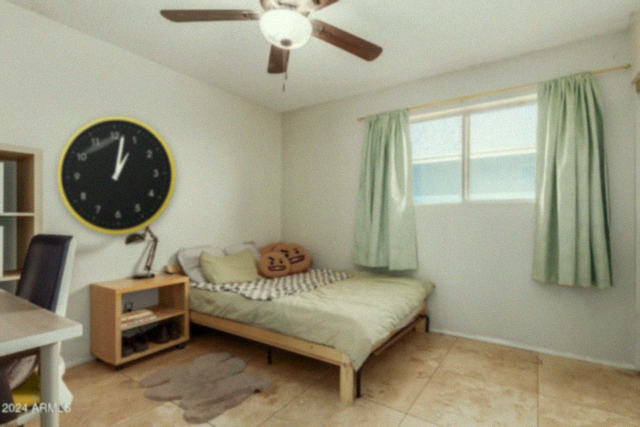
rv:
1.02
